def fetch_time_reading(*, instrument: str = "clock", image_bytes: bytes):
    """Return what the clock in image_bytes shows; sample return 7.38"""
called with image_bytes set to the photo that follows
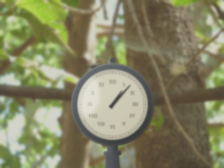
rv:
1.07
